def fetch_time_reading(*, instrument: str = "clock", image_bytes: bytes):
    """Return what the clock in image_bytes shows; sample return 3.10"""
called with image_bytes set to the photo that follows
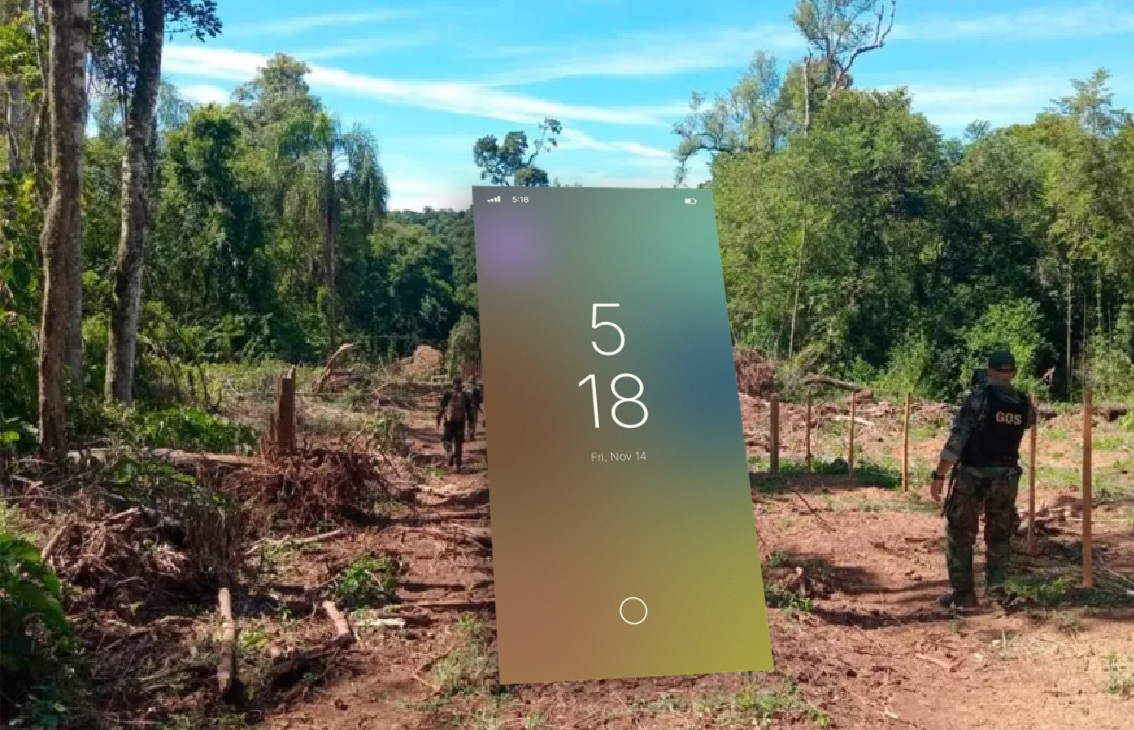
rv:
5.18
